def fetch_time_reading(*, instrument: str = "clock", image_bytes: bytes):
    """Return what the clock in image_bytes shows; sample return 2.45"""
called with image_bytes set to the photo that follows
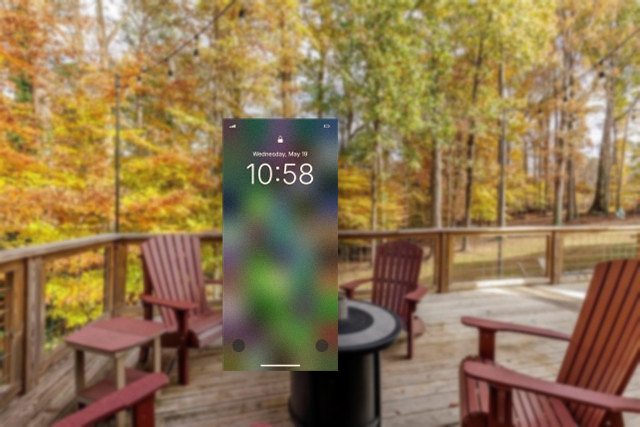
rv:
10.58
